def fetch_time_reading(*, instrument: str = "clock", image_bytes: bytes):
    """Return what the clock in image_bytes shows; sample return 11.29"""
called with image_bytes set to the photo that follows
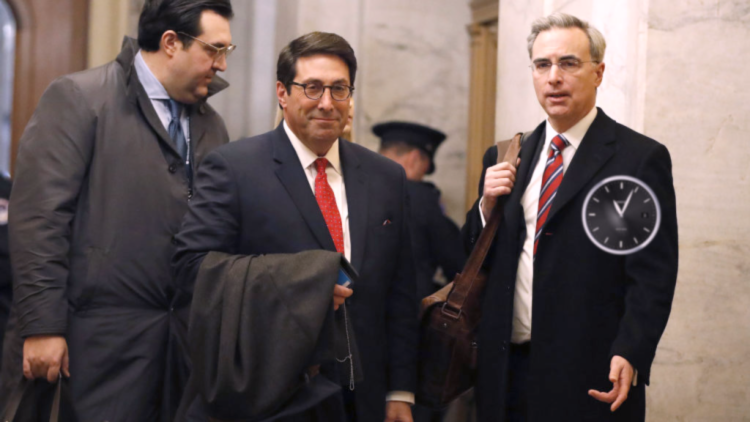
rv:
11.04
